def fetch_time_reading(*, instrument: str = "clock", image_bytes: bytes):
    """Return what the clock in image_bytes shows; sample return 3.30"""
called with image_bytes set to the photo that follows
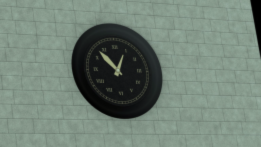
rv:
12.53
